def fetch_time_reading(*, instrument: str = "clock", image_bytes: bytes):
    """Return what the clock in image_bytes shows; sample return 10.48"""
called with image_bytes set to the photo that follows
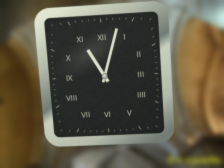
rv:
11.03
